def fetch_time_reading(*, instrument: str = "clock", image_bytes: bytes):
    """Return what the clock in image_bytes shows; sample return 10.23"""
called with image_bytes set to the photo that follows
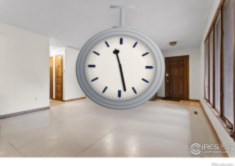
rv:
11.28
